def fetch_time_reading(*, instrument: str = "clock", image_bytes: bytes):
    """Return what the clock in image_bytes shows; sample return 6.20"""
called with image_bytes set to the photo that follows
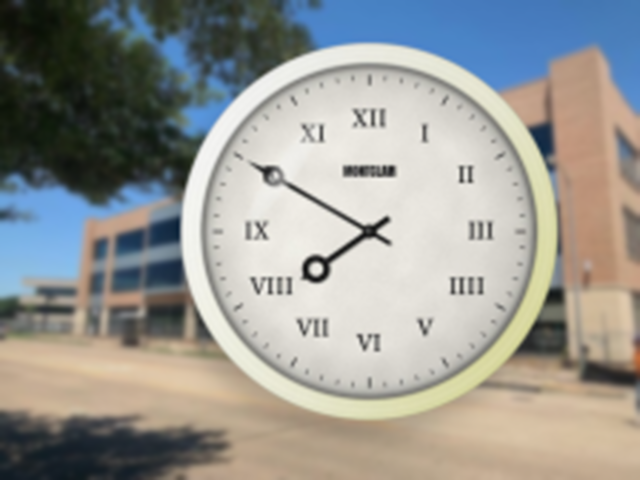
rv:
7.50
